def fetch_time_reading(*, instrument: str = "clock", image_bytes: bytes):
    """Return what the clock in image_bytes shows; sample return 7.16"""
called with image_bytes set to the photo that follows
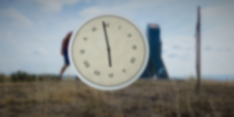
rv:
5.59
